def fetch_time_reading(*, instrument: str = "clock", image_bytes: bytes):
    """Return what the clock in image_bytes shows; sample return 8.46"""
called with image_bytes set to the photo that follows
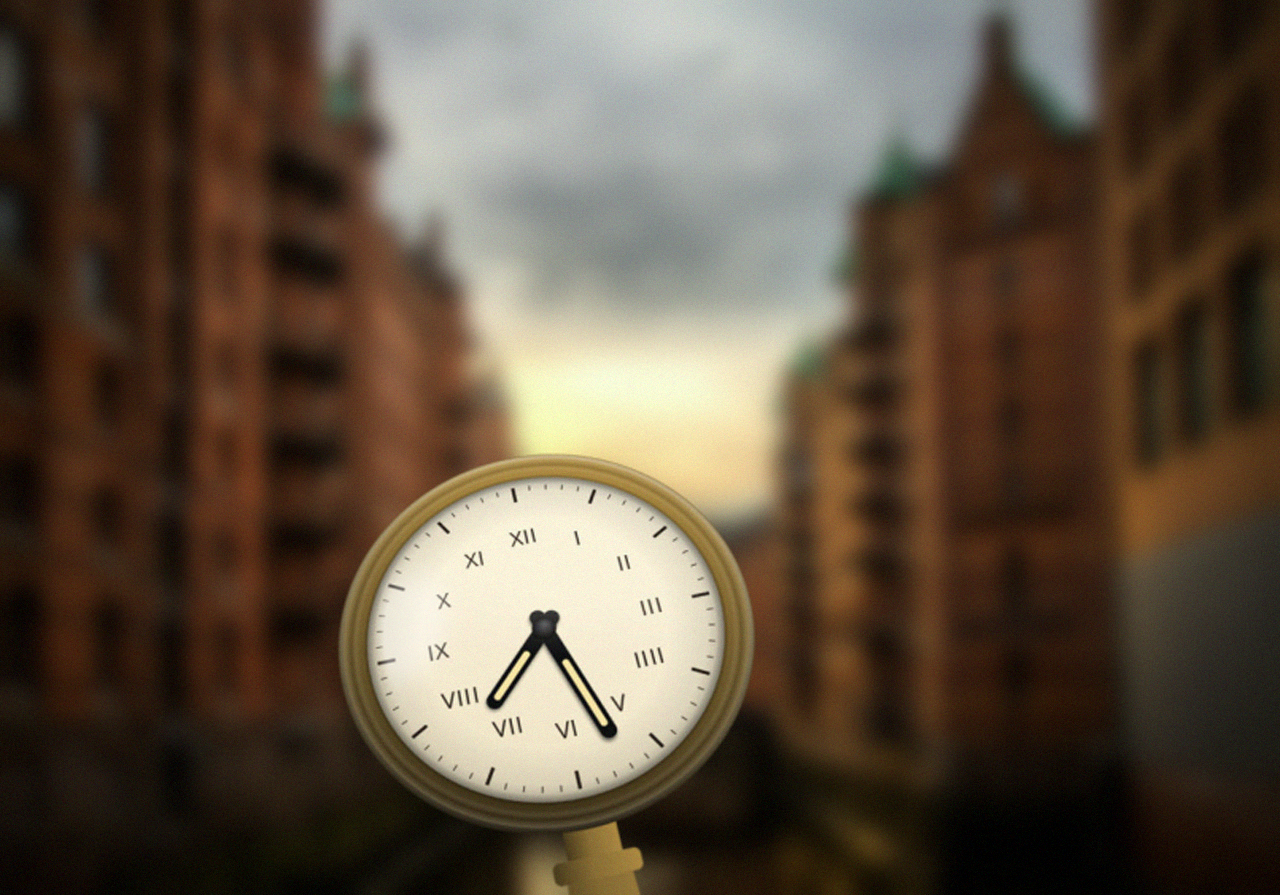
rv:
7.27
